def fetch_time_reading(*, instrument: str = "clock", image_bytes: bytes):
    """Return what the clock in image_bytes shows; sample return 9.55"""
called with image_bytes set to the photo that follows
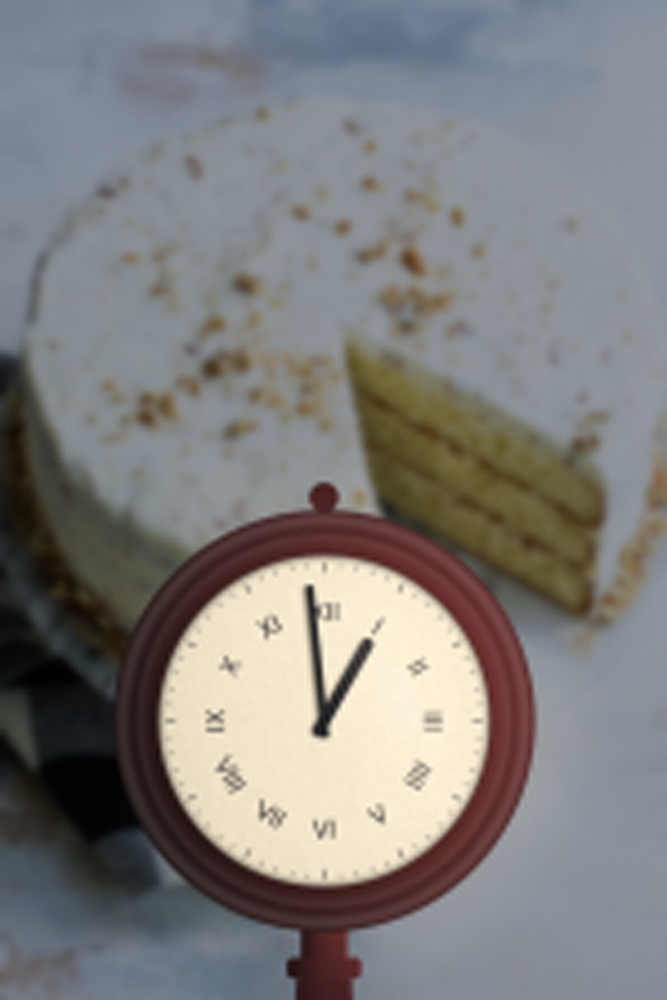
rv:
12.59
